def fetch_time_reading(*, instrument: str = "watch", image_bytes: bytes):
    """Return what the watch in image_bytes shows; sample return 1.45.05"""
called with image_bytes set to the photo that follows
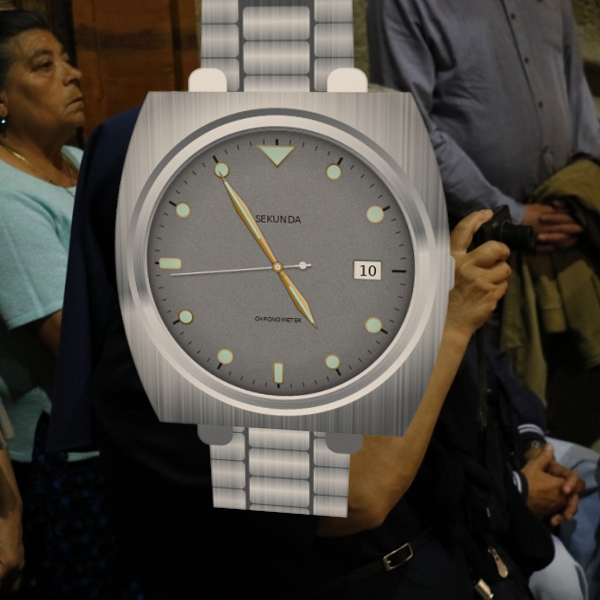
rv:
4.54.44
